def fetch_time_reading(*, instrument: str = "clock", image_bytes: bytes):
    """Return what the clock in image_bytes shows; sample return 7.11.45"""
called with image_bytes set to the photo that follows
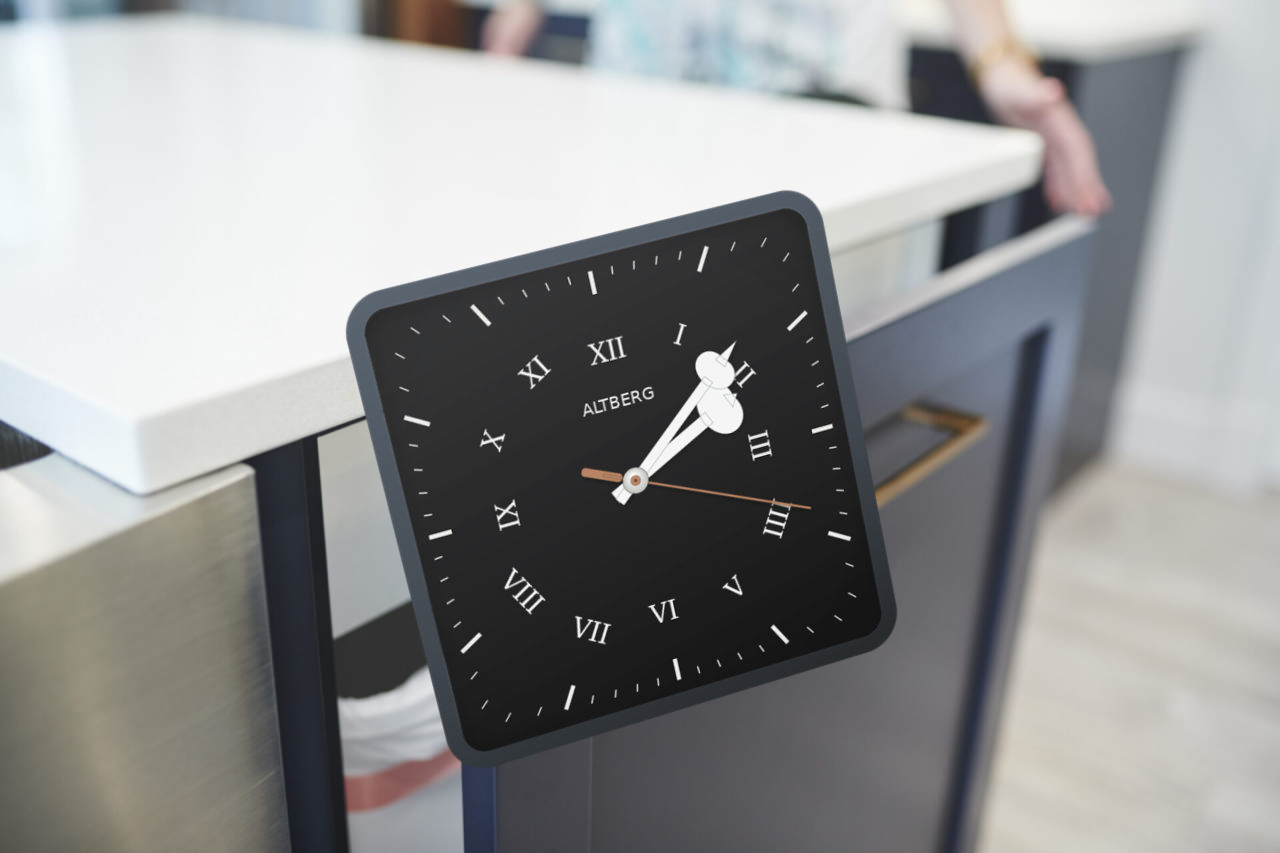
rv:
2.08.19
